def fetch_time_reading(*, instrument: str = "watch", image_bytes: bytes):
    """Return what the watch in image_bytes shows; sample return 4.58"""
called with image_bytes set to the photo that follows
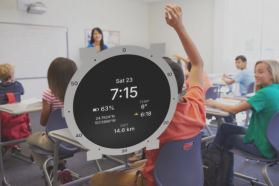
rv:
7.15
